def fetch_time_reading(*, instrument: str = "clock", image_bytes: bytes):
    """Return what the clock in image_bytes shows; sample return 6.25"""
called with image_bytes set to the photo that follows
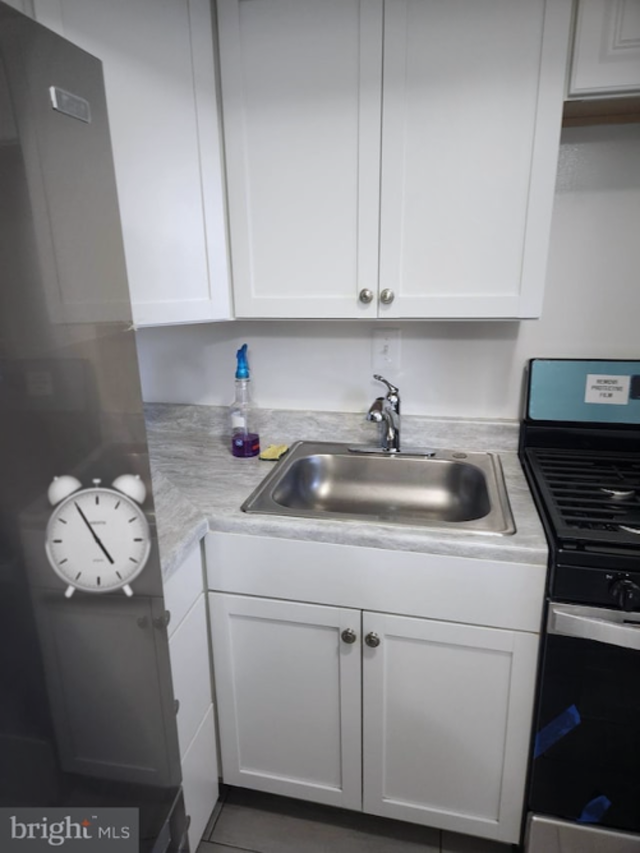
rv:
4.55
